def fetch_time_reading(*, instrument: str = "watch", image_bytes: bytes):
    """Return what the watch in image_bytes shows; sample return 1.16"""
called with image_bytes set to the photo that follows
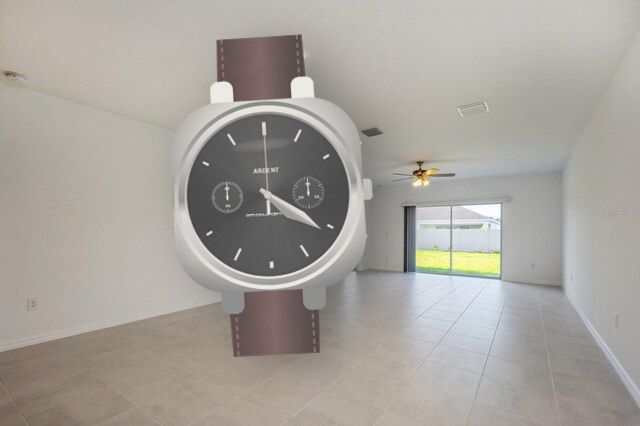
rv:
4.21
